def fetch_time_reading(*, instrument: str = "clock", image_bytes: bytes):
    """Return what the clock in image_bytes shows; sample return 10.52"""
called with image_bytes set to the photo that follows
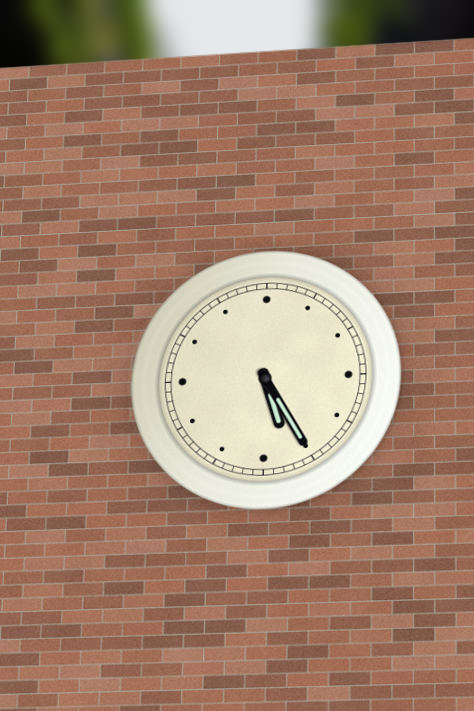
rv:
5.25
